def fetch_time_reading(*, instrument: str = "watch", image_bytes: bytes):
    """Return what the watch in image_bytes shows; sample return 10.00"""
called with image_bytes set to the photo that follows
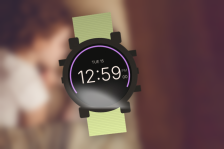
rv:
12.59
